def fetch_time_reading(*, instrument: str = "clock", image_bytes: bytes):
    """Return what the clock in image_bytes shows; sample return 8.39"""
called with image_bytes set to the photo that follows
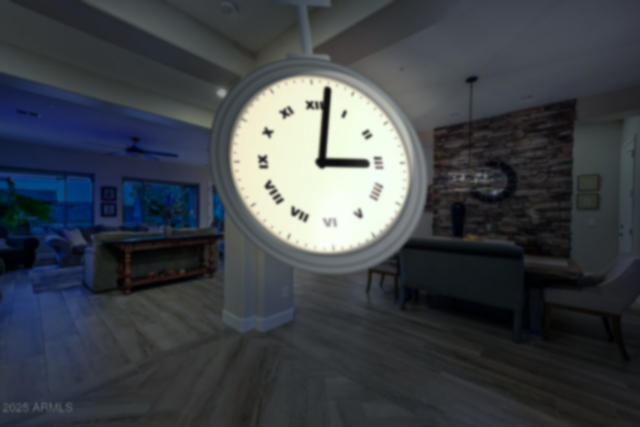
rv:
3.02
